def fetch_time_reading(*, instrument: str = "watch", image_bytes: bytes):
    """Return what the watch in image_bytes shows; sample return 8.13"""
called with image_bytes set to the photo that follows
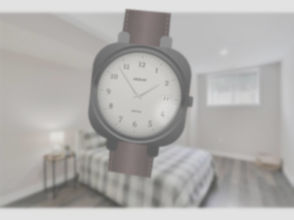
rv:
1.53
